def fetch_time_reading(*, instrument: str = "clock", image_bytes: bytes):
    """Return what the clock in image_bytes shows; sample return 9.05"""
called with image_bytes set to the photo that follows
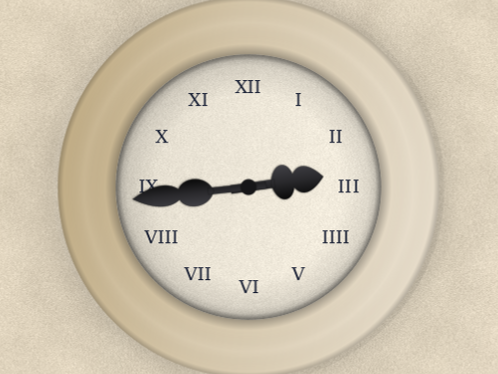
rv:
2.44
